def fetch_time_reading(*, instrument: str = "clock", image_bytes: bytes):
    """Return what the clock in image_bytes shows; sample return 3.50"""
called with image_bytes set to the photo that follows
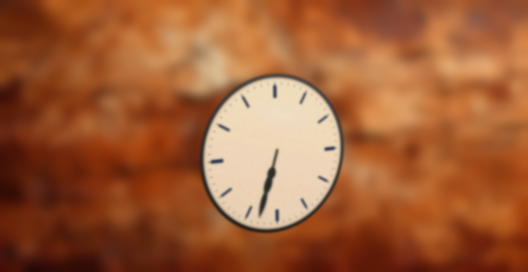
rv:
6.33
